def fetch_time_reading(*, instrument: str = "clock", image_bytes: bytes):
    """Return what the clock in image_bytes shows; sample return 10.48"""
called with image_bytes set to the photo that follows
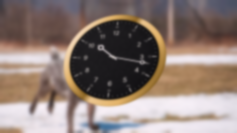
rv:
10.17
